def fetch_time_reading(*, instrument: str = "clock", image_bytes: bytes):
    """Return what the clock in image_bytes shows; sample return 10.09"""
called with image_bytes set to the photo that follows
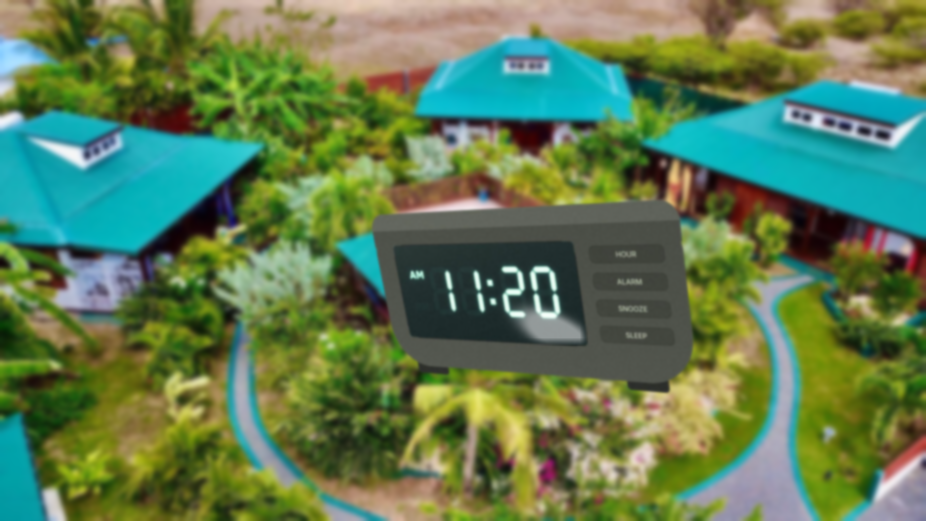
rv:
11.20
